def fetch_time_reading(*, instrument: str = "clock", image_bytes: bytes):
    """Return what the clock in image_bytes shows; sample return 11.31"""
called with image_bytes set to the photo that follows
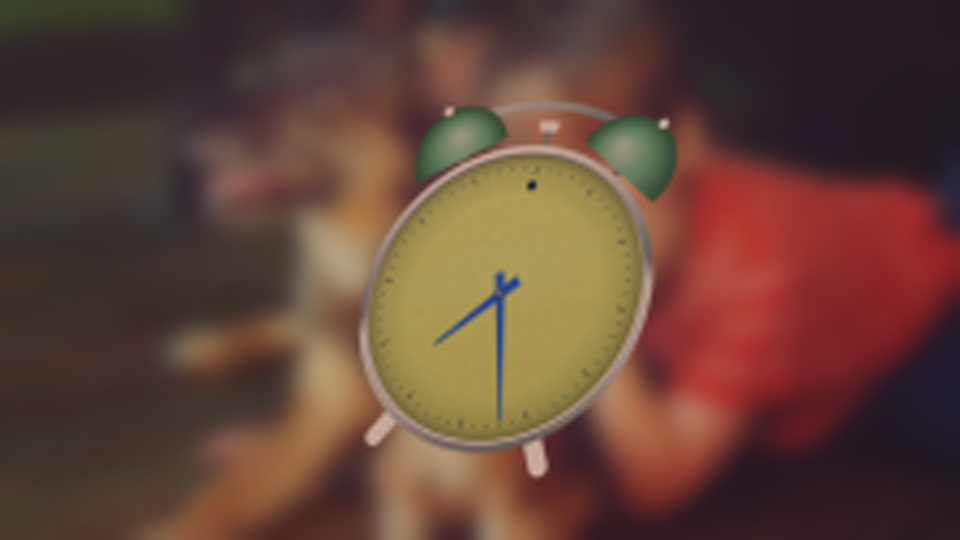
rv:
7.27
